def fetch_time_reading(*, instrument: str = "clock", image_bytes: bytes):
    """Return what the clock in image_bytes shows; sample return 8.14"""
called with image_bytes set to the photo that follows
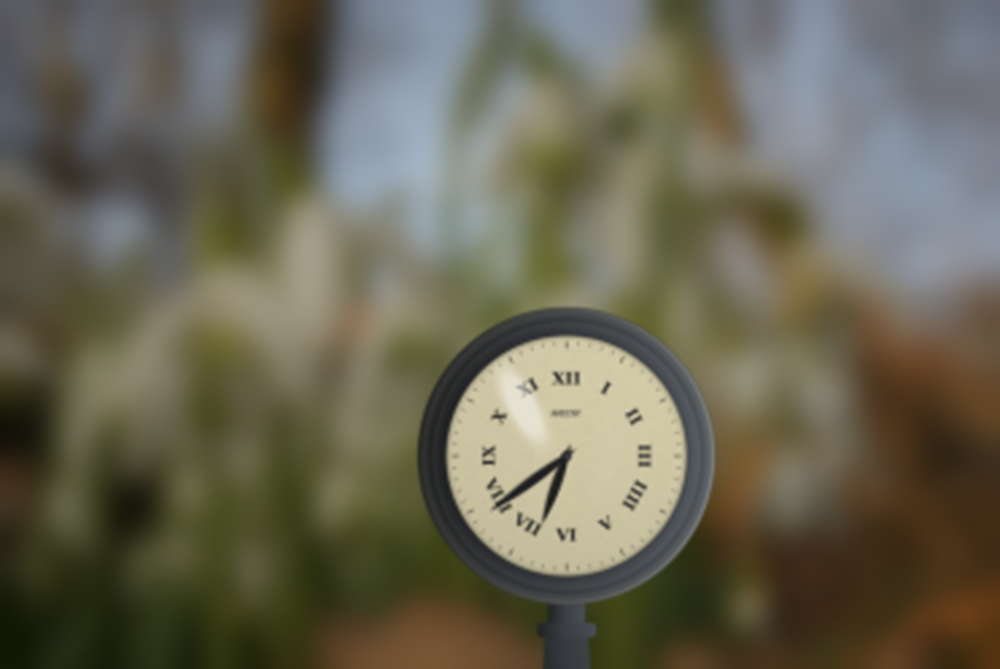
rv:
6.39
